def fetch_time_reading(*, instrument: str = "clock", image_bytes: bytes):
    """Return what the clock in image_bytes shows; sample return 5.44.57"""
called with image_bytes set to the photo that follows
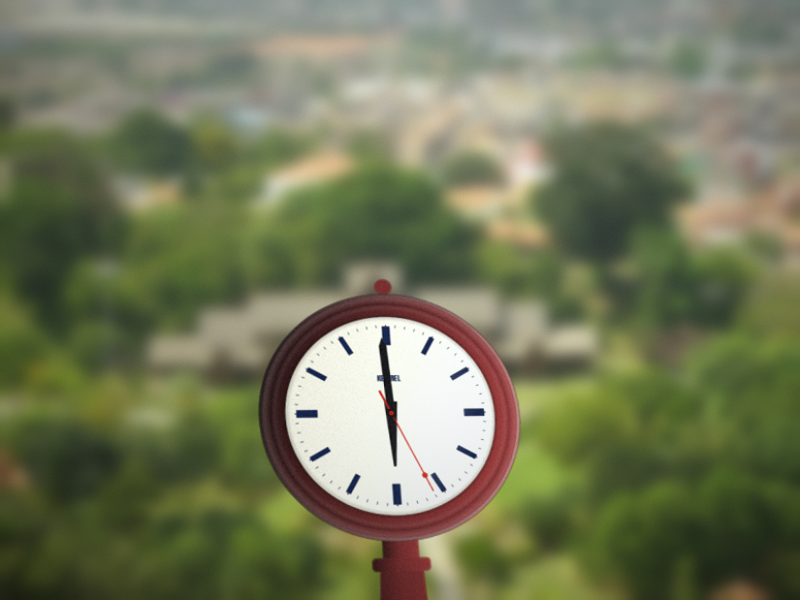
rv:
5.59.26
